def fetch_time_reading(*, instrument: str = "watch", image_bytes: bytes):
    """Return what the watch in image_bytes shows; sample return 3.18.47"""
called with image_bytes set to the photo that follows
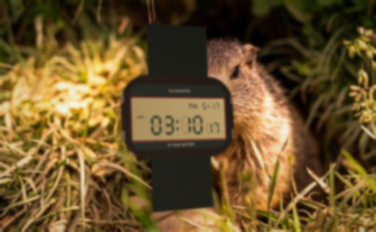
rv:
3.10.17
